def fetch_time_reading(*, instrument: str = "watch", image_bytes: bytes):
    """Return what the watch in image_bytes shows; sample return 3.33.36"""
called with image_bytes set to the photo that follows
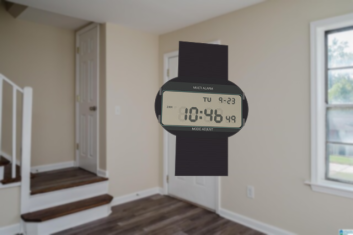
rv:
10.46.49
